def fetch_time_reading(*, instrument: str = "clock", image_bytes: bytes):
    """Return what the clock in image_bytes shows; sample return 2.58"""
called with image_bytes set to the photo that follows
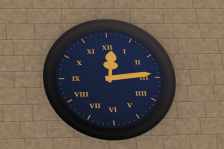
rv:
12.14
